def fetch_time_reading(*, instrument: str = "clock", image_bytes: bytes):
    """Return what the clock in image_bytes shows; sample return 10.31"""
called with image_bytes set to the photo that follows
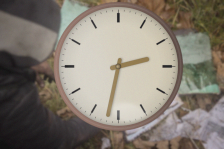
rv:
2.32
